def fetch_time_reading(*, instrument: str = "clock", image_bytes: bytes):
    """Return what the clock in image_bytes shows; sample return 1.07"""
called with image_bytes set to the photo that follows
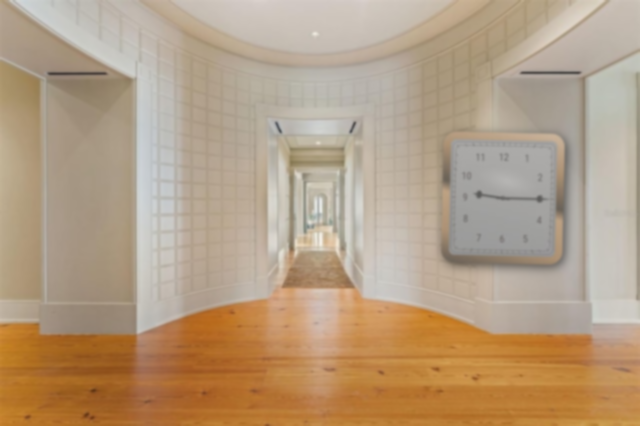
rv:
9.15
